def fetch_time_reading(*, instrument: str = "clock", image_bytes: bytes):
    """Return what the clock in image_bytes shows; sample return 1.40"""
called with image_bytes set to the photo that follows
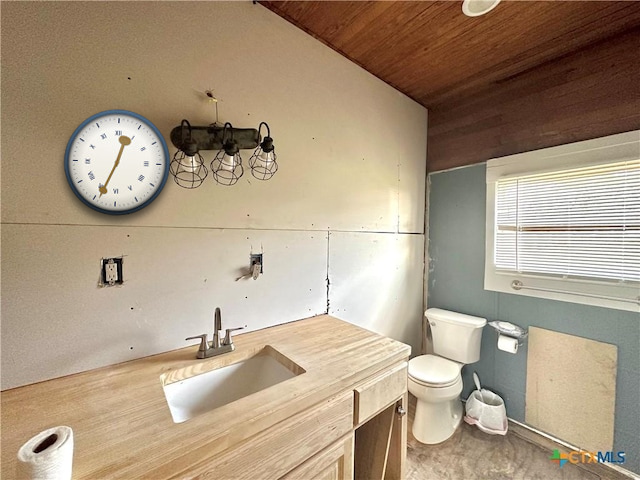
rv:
12.34
